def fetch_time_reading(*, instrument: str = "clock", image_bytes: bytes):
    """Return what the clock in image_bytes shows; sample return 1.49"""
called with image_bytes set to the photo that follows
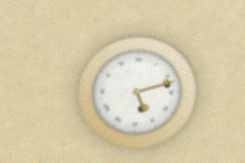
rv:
5.12
